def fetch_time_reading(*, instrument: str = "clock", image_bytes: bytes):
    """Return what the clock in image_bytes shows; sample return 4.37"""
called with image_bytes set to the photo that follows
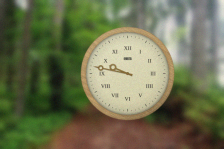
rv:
9.47
